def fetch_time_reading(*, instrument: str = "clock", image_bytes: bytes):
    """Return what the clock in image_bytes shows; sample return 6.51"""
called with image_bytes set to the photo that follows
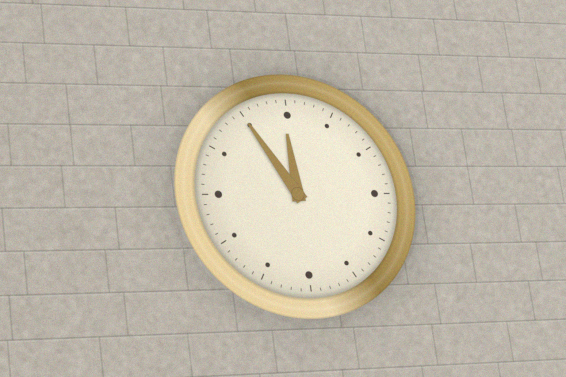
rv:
11.55
